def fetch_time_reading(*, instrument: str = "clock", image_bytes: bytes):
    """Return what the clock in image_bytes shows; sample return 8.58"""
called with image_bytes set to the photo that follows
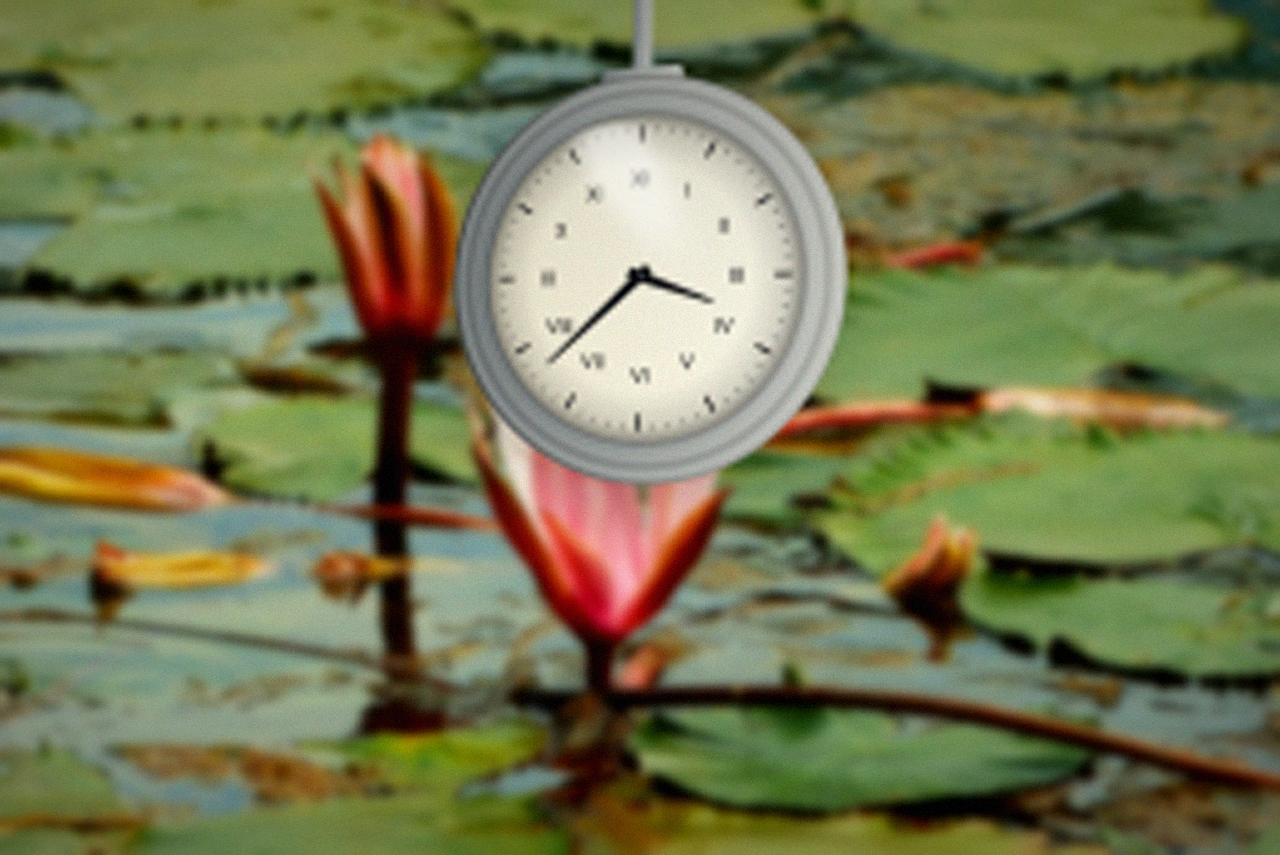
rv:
3.38
